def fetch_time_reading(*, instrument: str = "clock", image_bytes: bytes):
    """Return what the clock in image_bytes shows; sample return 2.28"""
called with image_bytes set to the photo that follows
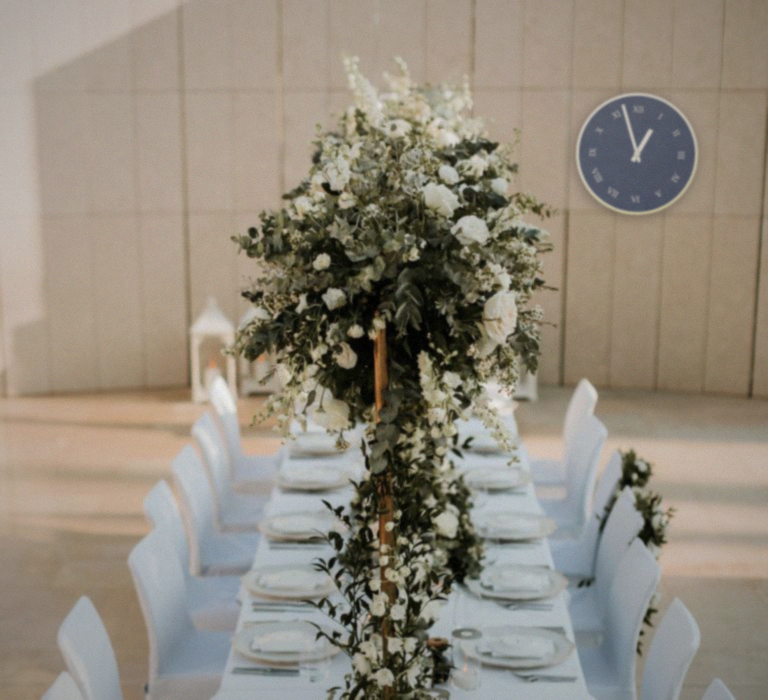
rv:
12.57
